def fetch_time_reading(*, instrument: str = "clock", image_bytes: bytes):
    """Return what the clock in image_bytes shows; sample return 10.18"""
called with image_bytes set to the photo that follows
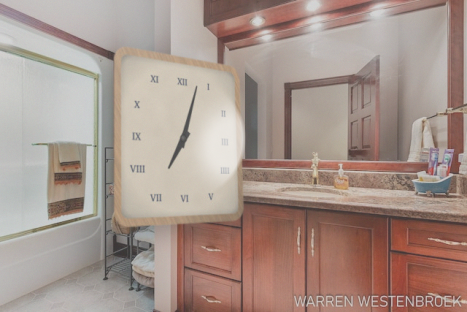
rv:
7.03
